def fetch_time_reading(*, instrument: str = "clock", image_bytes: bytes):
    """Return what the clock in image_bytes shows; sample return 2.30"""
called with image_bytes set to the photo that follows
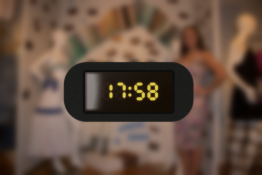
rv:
17.58
